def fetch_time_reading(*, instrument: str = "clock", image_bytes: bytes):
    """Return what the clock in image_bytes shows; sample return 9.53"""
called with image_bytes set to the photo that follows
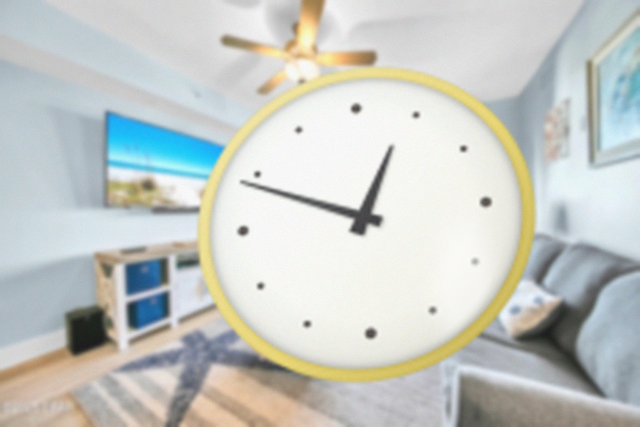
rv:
12.49
